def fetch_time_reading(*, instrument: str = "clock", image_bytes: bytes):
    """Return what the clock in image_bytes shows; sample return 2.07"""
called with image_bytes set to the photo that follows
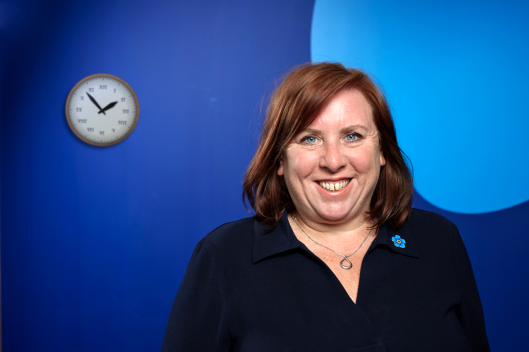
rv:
1.53
